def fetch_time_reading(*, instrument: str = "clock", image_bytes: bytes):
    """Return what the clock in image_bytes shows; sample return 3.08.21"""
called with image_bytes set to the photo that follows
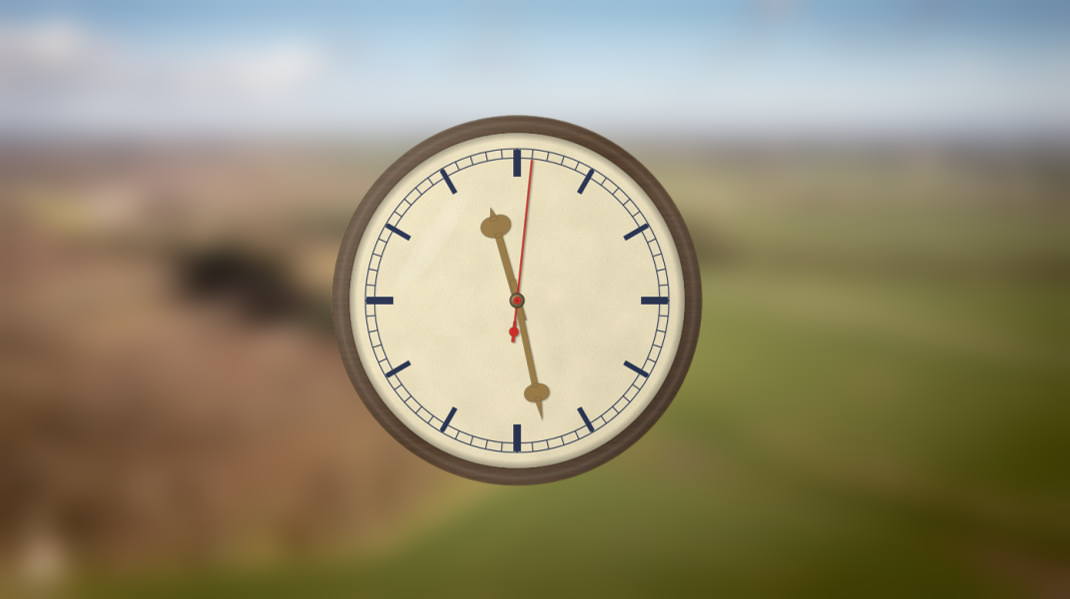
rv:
11.28.01
